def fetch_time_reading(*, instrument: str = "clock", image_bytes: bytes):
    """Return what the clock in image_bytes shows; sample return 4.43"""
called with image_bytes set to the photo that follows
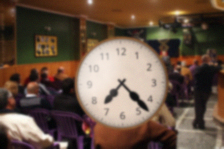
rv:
7.23
